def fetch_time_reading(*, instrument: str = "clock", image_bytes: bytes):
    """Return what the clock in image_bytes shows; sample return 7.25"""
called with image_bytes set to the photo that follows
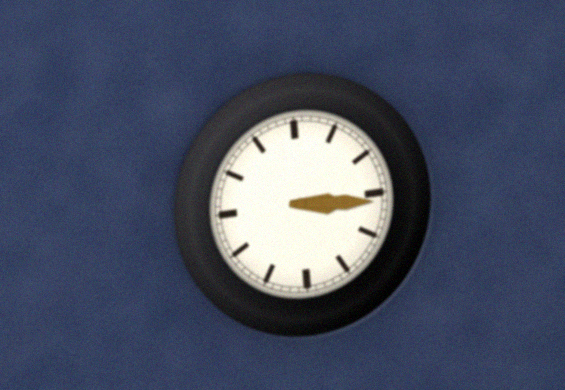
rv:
3.16
